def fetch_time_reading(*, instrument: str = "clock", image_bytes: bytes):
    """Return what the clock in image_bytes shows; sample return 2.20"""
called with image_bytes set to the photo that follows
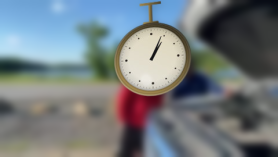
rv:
1.04
